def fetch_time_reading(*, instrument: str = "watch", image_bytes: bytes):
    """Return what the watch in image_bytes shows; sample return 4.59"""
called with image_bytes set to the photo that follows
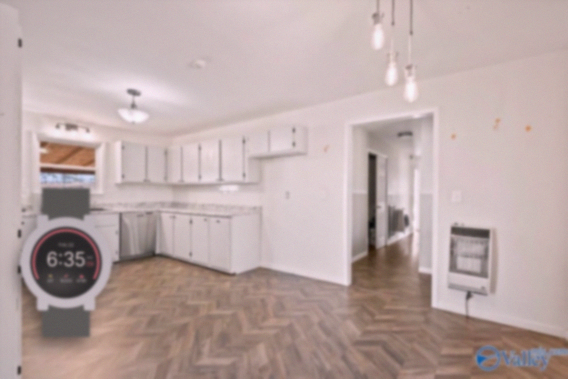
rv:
6.35
